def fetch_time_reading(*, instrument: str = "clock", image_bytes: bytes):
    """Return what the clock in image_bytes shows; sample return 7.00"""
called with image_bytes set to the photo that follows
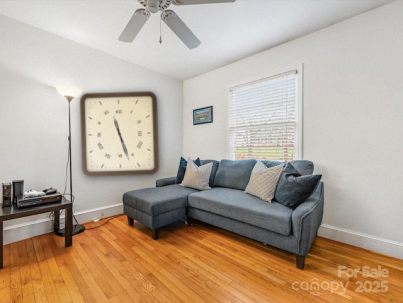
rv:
11.27
